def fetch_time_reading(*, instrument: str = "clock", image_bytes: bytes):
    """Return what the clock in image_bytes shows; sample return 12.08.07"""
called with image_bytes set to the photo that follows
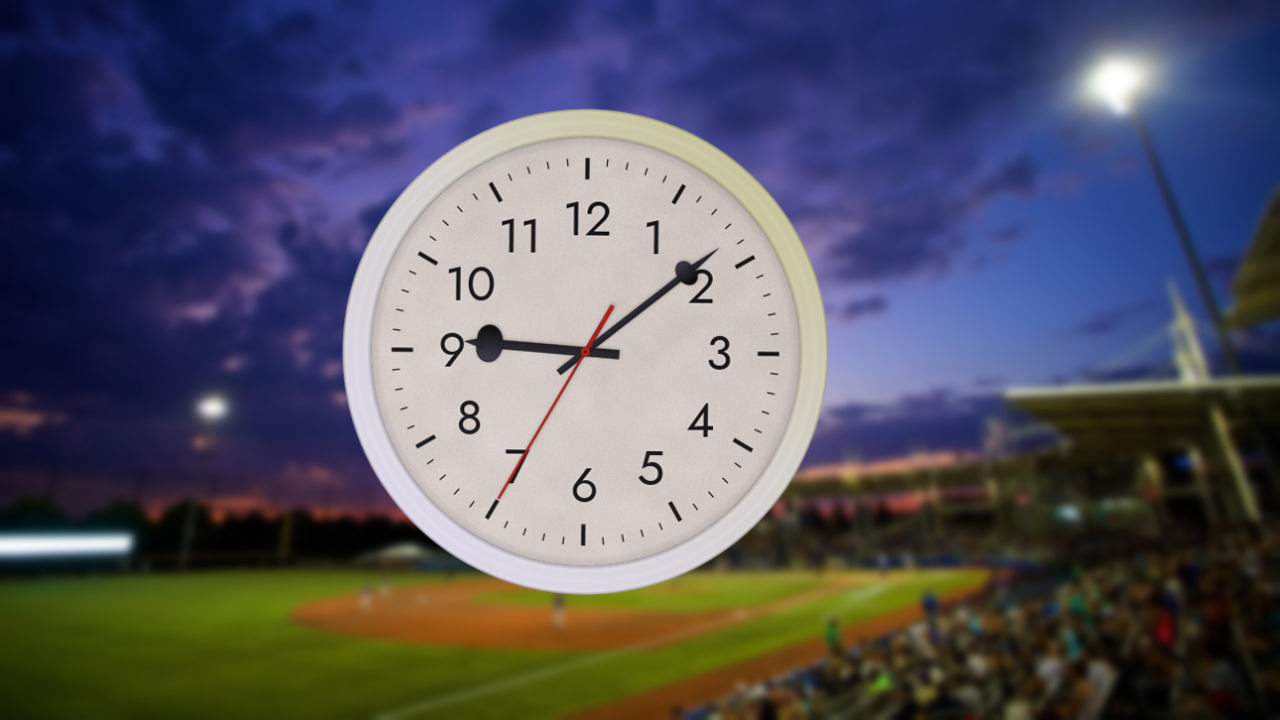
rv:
9.08.35
